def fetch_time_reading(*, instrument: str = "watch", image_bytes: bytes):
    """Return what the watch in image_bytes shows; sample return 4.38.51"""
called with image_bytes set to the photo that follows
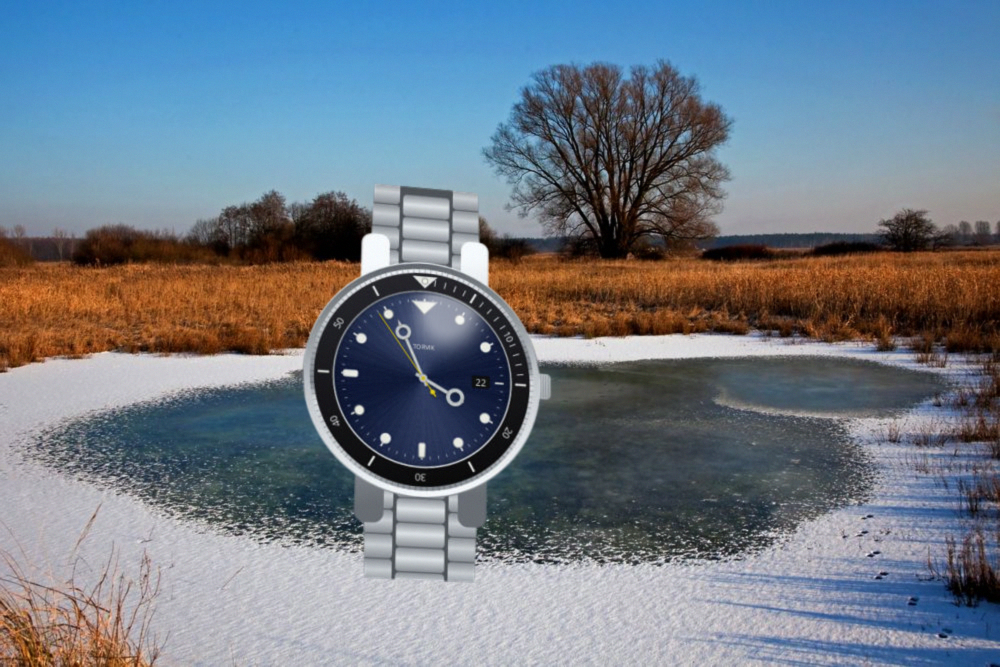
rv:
3.55.54
